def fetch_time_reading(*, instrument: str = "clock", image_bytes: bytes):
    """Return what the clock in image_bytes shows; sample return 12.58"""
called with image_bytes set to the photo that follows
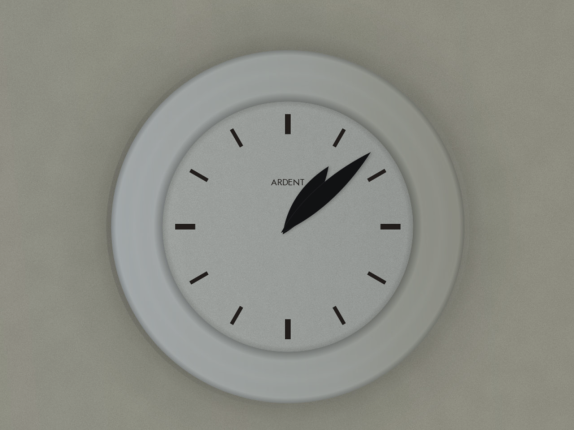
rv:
1.08
